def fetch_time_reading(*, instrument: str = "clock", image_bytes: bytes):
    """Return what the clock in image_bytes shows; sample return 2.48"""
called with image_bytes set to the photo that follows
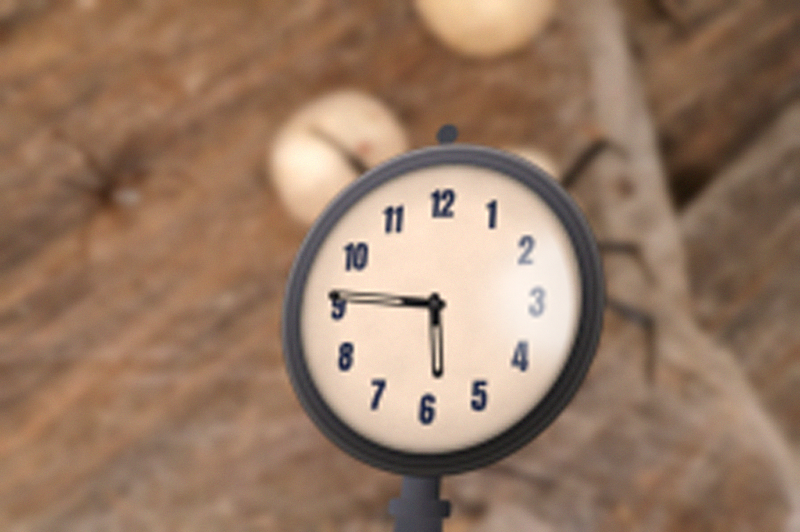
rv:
5.46
